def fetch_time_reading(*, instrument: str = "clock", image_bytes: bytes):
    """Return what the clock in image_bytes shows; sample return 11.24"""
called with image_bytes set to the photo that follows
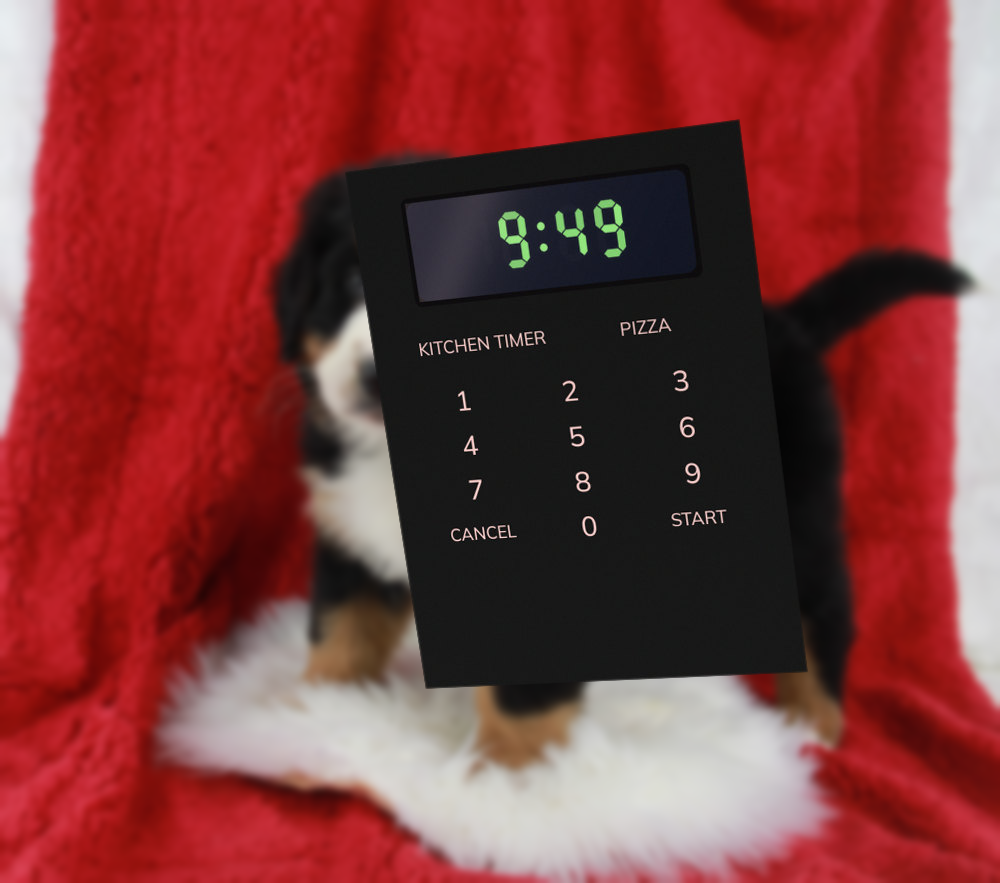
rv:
9.49
